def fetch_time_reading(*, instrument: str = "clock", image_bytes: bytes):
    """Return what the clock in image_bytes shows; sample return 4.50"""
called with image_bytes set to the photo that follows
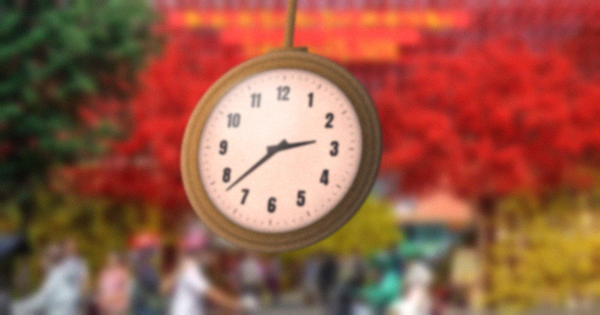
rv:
2.38
